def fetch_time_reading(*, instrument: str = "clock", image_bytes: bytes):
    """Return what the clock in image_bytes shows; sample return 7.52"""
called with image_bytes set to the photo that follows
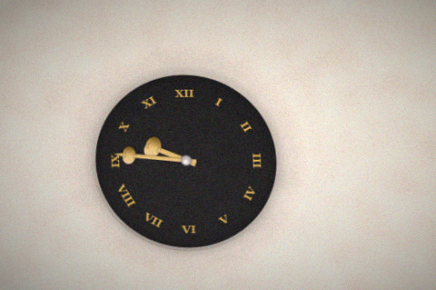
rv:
9.46
